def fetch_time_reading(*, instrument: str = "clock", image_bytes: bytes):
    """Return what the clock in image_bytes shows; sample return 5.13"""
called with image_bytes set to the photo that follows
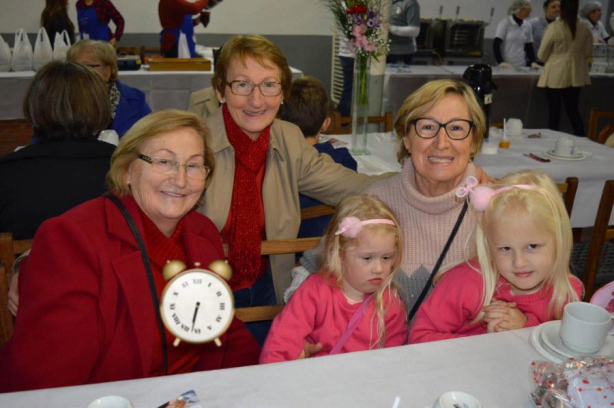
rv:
6.32
